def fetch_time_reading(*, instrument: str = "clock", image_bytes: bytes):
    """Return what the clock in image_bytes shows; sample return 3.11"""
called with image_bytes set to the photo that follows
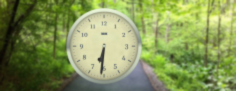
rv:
6.31
